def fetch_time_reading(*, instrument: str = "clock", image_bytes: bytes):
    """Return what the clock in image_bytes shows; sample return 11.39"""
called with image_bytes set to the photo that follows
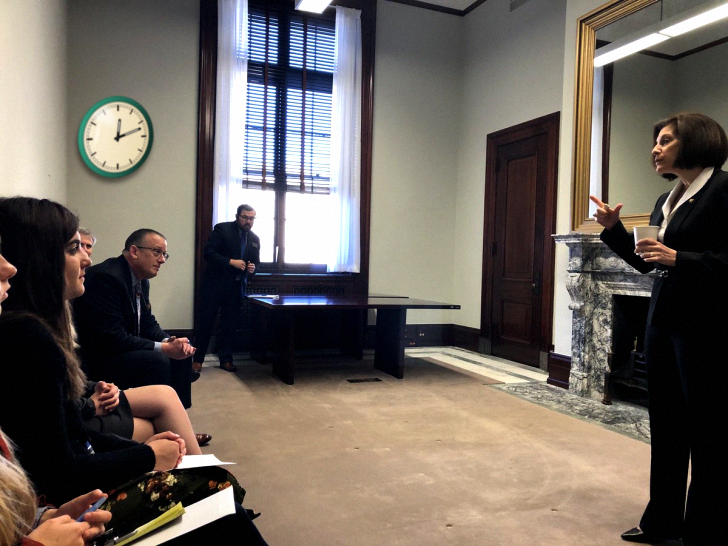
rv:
12.12
